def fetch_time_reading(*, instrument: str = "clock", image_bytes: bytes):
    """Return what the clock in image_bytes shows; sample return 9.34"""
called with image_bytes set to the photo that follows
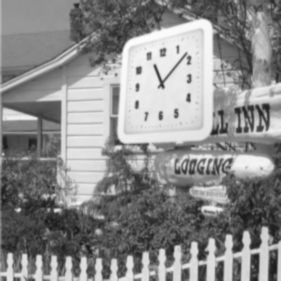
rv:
11.08
